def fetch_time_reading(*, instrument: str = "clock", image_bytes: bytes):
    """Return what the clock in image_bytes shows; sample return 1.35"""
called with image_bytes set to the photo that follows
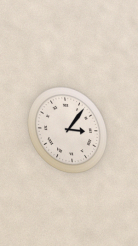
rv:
3.07
